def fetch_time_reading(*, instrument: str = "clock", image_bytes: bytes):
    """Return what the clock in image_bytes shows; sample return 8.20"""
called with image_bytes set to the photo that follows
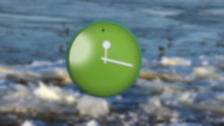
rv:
12.18
